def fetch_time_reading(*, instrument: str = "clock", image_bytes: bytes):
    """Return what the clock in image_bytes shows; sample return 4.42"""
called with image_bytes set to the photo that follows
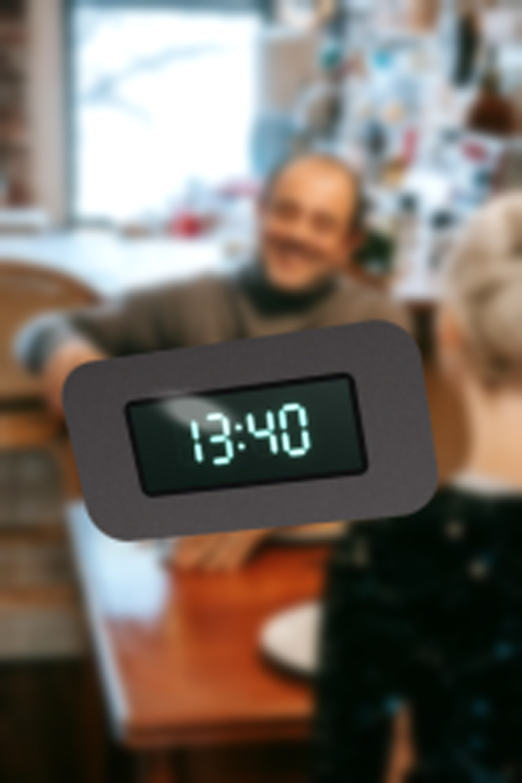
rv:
13.40
